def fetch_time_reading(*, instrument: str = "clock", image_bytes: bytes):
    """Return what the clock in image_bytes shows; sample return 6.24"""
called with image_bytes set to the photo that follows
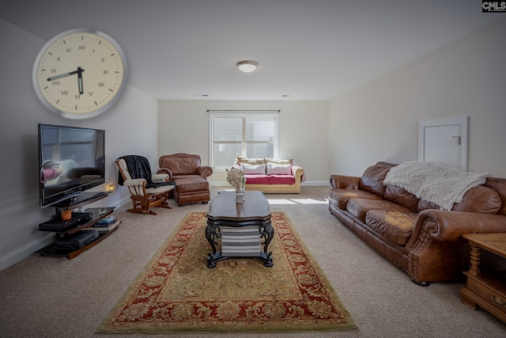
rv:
5.42
